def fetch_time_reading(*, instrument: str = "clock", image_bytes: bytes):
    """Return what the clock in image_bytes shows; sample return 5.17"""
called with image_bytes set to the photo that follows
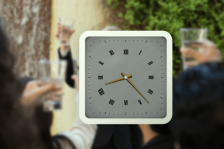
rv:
8.23
